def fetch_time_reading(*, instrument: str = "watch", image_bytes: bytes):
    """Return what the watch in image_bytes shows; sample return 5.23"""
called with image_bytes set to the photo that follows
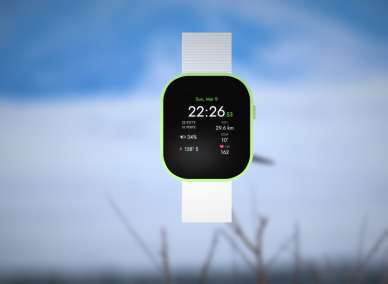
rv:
22.26
